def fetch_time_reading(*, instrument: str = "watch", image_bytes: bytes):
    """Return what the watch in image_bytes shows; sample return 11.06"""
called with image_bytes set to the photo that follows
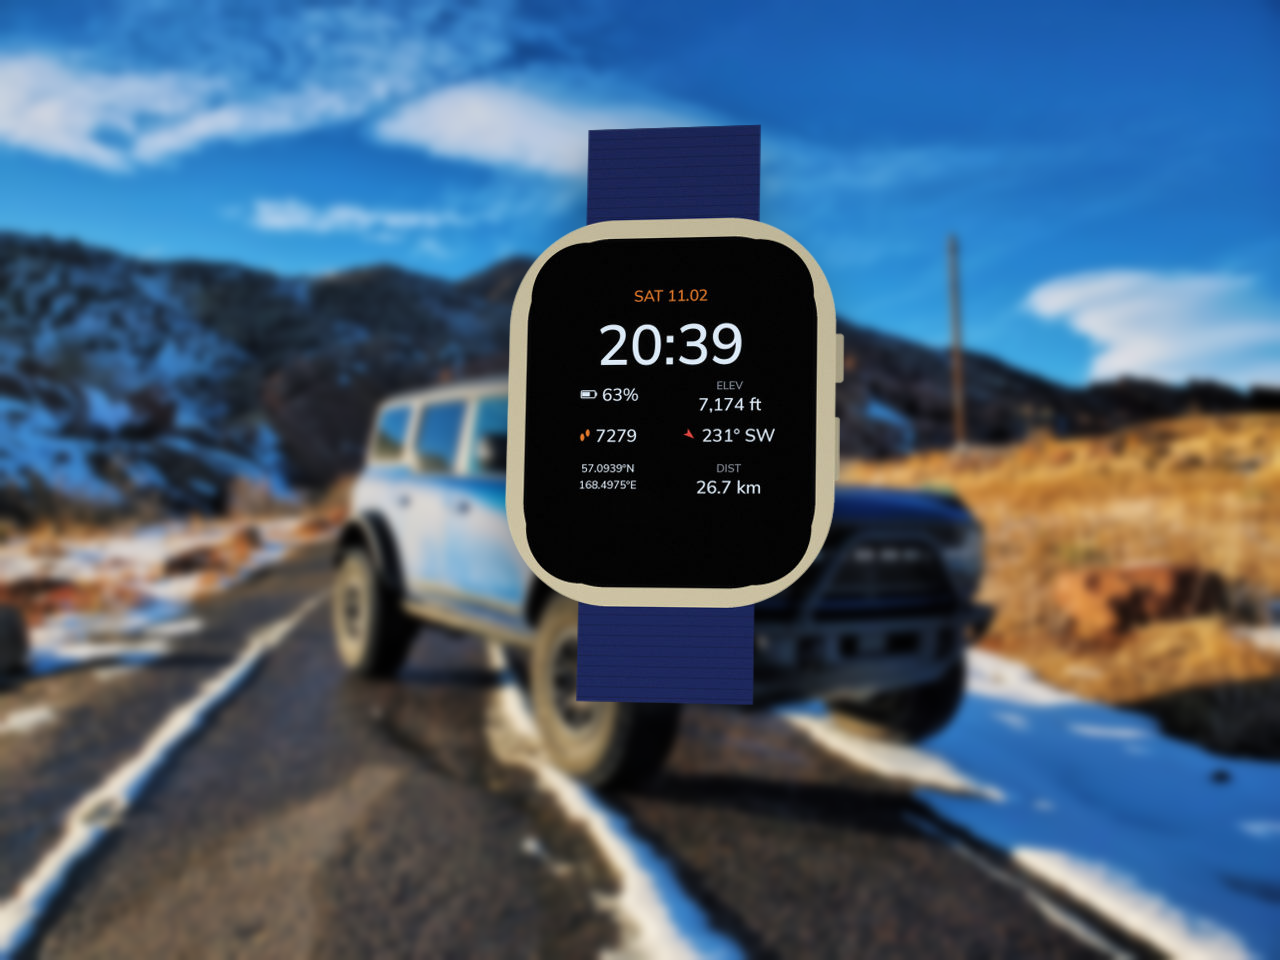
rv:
20.39
